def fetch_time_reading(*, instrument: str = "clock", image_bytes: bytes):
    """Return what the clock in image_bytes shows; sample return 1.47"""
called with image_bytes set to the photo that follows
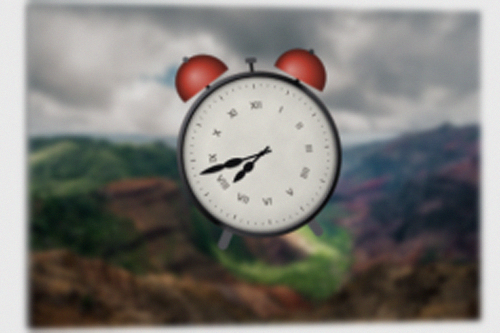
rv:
7.43
